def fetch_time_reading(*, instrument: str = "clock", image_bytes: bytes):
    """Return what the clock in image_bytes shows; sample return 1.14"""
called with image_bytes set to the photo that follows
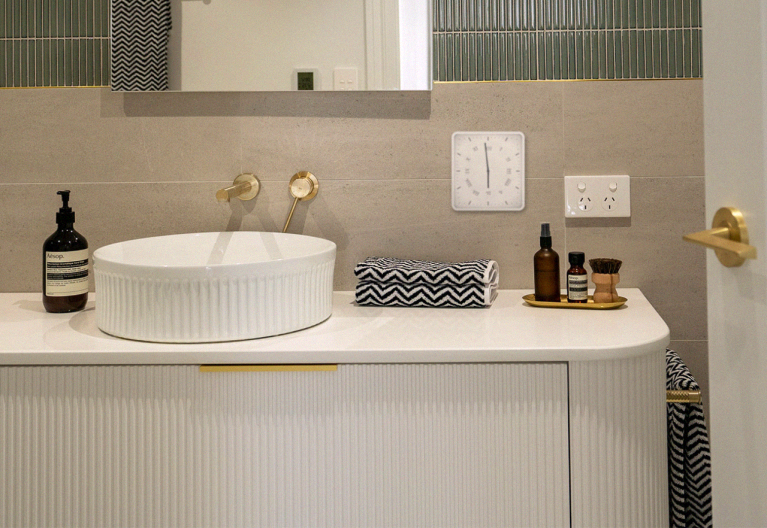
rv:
5.59
